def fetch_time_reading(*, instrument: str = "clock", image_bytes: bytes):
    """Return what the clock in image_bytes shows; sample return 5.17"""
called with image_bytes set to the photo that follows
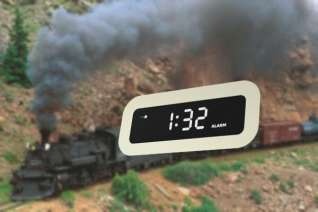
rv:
1.32
